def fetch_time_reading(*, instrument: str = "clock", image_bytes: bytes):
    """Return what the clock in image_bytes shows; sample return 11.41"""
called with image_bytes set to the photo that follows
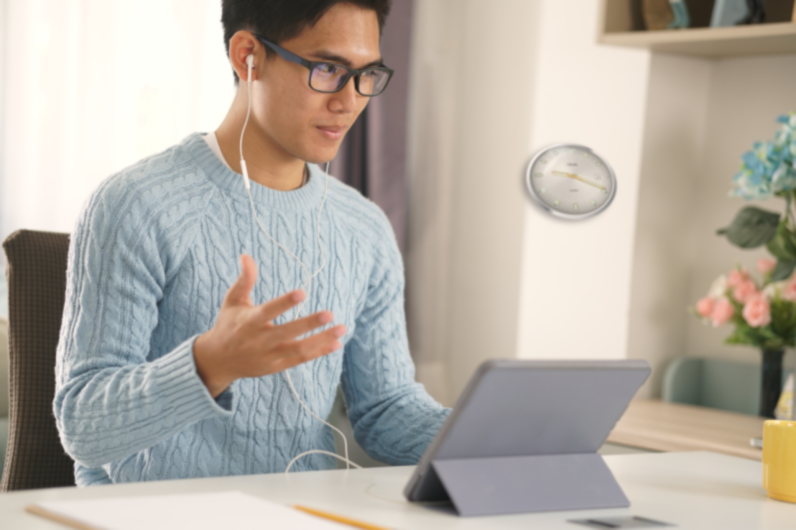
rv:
9.19
